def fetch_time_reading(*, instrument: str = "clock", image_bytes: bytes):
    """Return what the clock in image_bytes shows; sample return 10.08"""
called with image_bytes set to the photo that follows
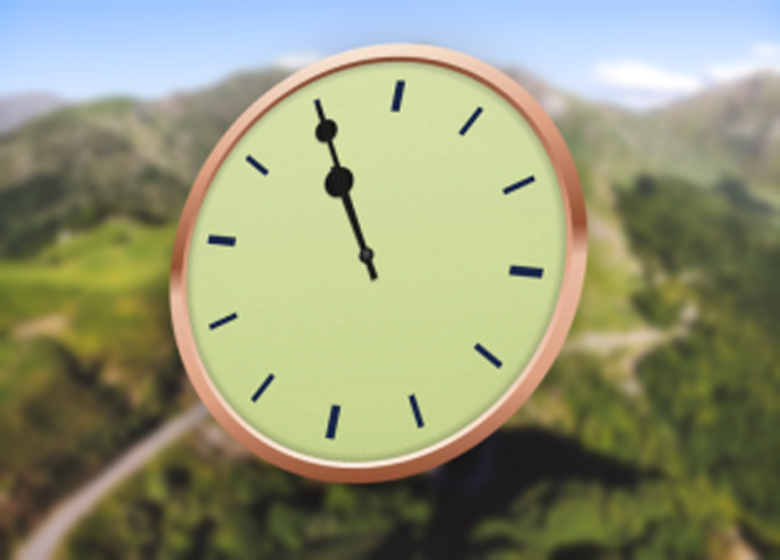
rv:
10.55
